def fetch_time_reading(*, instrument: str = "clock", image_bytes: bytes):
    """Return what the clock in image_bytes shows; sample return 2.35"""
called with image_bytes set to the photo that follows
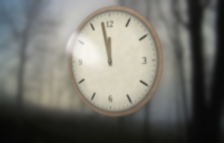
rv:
11.58
